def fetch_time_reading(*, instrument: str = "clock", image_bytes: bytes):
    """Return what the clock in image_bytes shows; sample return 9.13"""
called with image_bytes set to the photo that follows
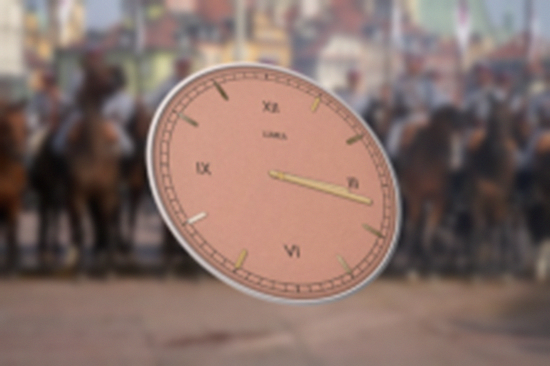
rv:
3.17
